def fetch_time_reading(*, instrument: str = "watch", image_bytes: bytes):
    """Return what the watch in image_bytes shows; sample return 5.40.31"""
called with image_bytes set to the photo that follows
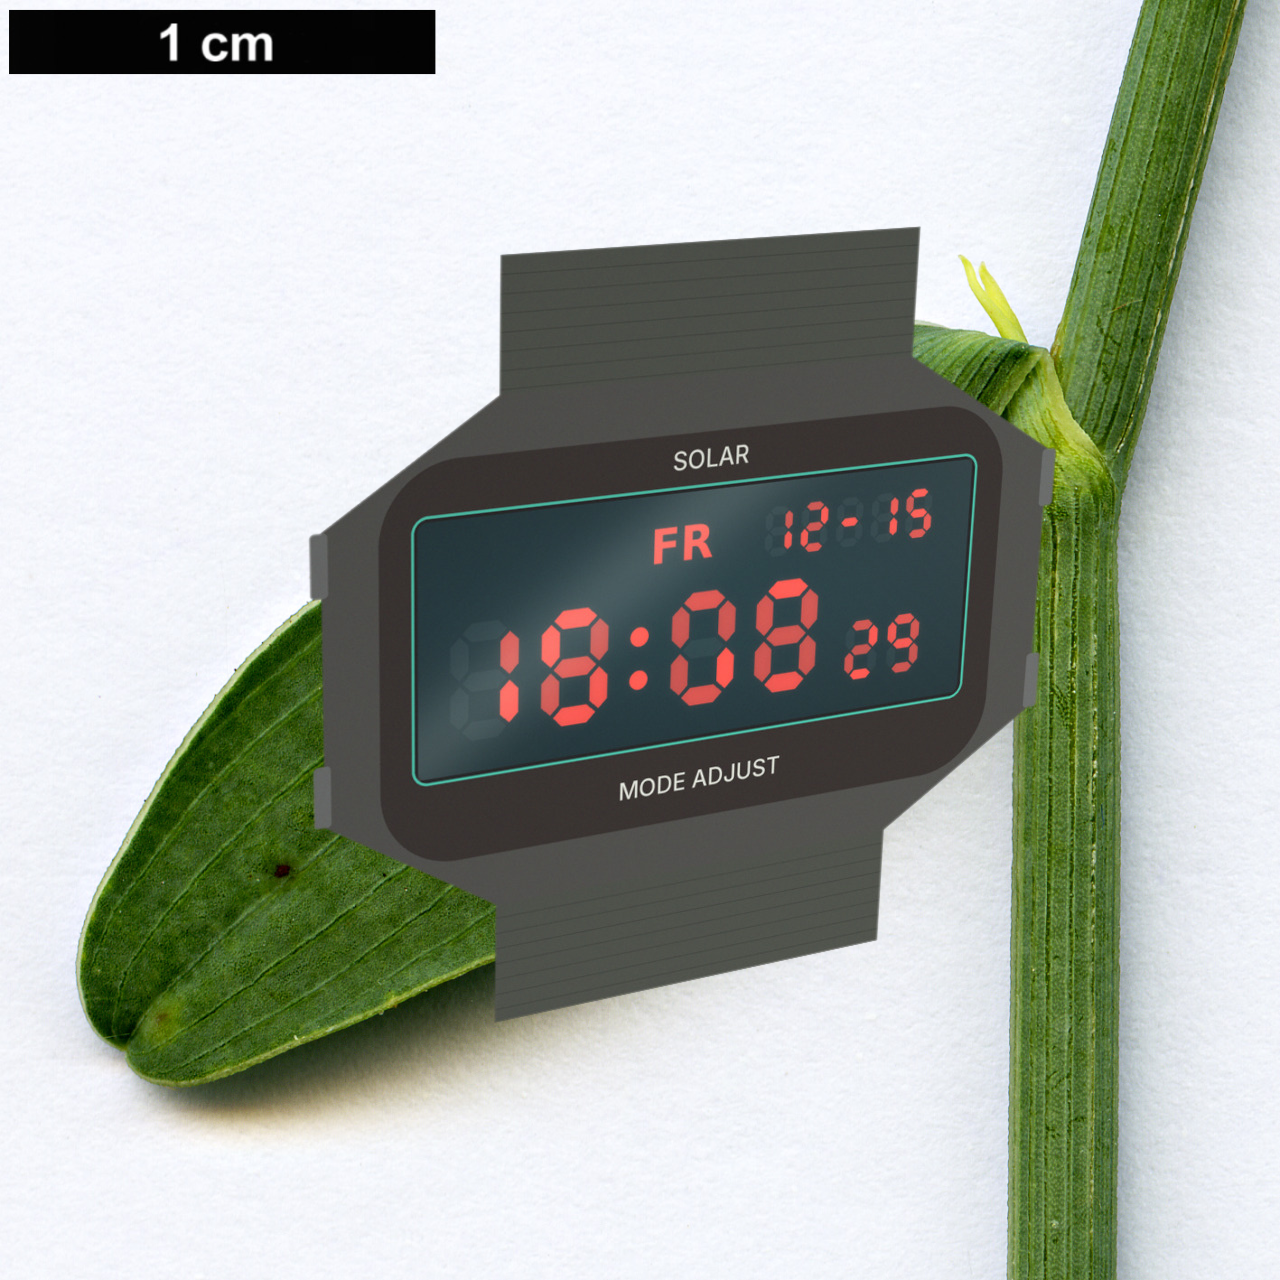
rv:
18.08.29
